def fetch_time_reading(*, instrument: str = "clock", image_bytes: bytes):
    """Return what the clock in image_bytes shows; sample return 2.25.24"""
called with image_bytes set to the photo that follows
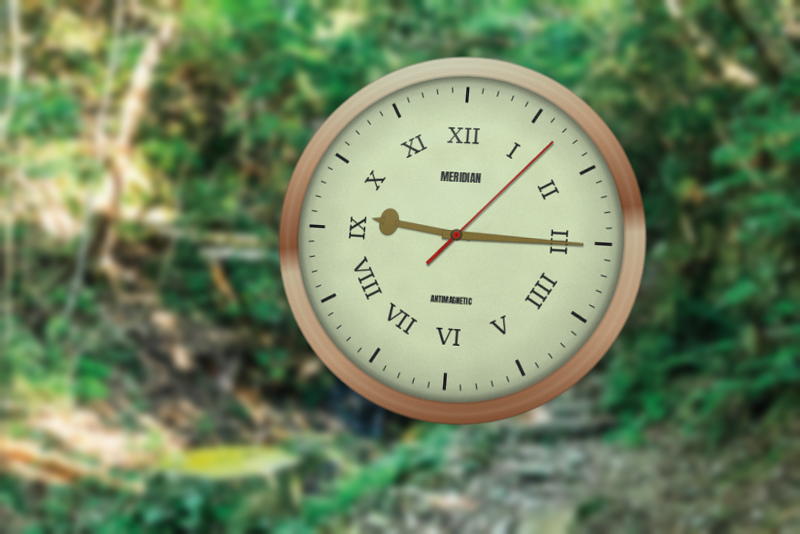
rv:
9.15.07
